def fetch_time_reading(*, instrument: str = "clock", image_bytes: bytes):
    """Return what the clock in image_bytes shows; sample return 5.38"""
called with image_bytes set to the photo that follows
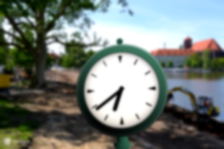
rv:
6.39
